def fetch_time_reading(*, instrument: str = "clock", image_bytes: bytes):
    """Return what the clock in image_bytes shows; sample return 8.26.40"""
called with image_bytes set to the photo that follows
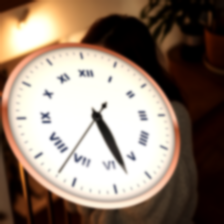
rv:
5.27.37
